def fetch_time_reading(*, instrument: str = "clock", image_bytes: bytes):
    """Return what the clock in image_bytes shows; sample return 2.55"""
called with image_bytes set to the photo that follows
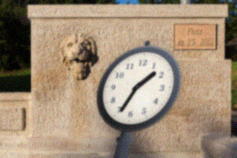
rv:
1.34
